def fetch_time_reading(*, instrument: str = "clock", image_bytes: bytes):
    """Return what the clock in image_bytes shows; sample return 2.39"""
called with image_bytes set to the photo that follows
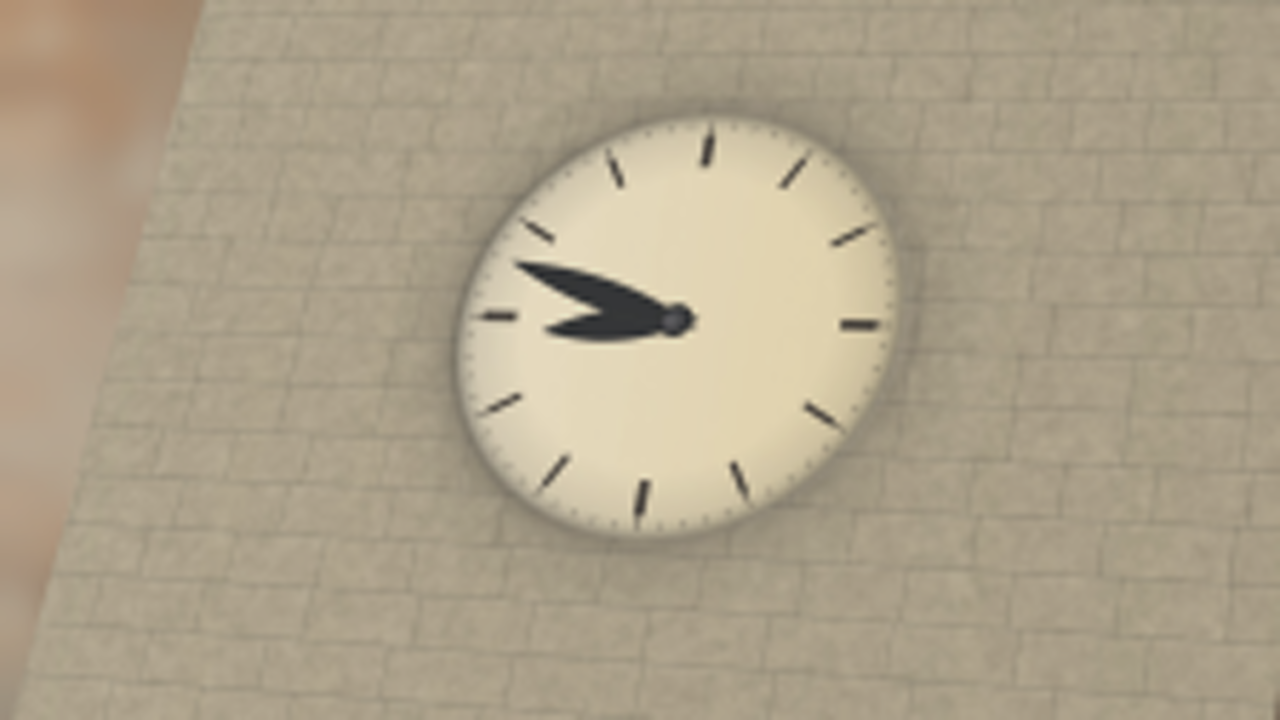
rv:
8.48
